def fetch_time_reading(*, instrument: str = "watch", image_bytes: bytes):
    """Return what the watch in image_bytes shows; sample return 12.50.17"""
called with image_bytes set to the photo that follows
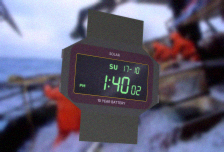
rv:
1.40.02
